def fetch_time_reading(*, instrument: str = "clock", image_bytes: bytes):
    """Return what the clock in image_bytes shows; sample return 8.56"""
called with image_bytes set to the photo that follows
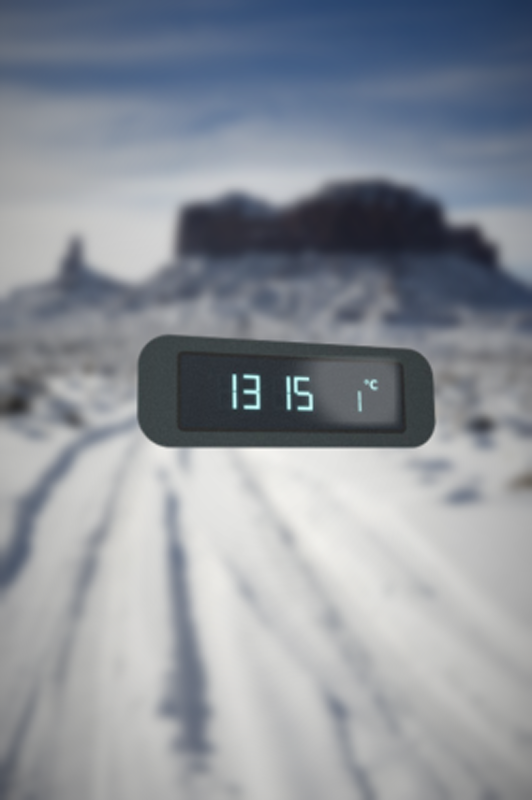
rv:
13.15
